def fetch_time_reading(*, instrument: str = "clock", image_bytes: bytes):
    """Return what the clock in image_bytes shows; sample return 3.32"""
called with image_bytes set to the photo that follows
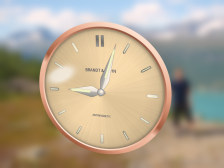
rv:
9.03
